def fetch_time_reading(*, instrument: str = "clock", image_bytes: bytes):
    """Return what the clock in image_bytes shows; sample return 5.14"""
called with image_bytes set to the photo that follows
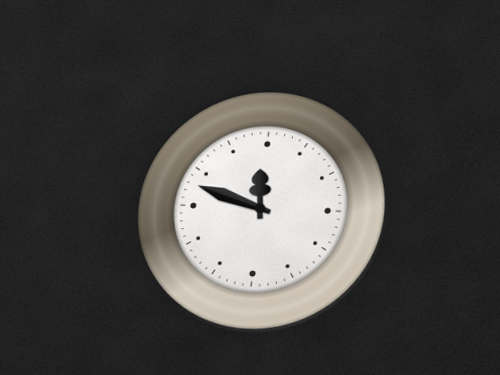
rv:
11.48
